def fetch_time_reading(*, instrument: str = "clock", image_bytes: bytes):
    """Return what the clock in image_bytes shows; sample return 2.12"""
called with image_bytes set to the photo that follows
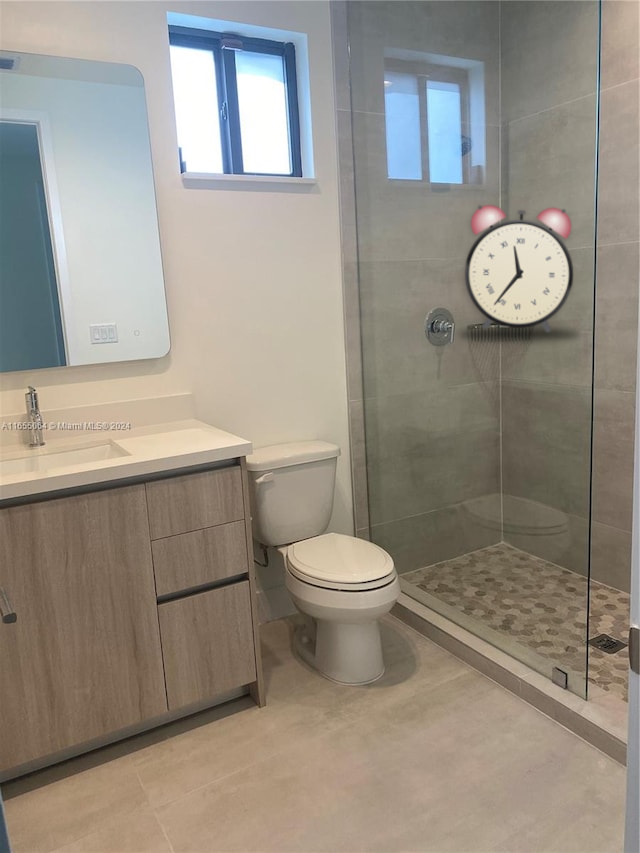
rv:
11.36
